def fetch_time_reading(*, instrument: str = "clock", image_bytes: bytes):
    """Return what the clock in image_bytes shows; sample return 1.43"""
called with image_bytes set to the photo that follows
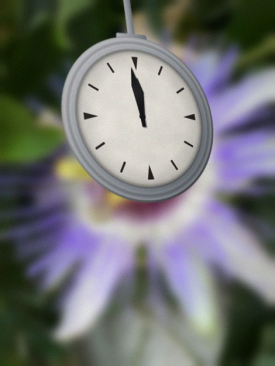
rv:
11.59
